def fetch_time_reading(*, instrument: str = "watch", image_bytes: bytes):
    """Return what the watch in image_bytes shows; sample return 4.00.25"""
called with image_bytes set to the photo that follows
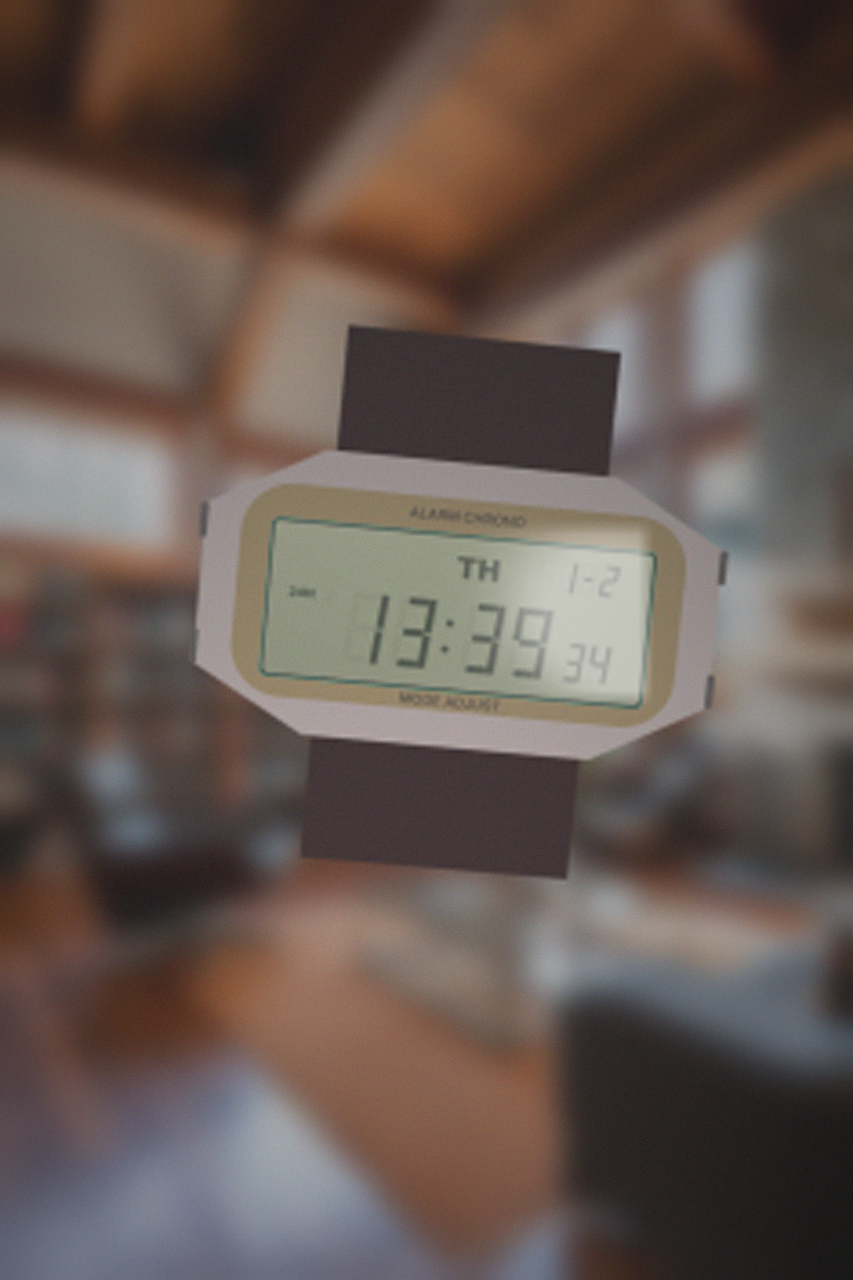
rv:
13.39.34
